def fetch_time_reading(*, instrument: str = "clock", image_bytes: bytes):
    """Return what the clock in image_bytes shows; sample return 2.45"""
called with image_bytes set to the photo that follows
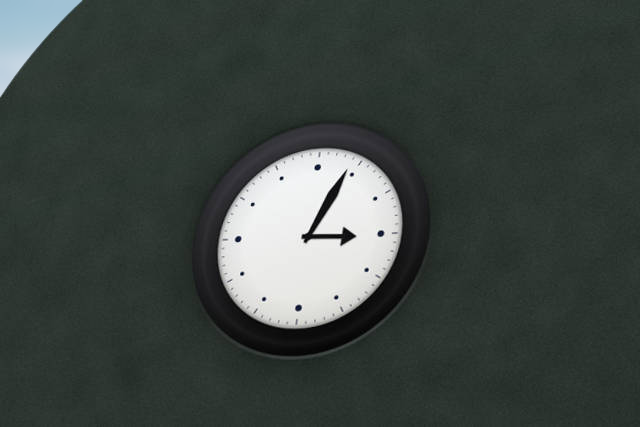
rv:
3.04
